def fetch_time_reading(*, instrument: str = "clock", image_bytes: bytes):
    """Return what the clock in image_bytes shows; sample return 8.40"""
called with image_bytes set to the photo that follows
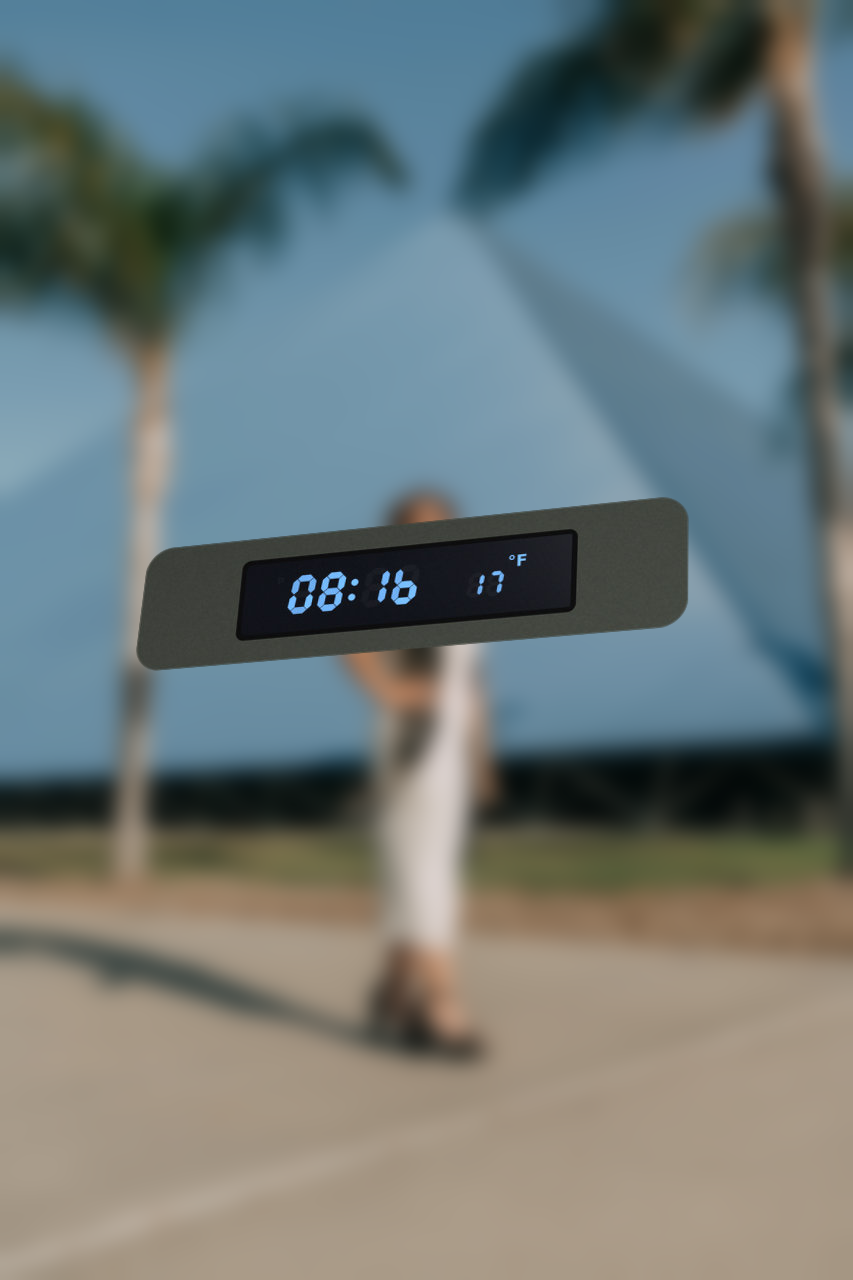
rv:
8.16
